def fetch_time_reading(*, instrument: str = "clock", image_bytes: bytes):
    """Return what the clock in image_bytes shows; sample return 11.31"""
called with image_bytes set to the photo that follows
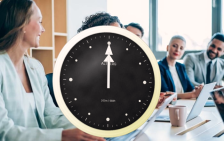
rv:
12.00
